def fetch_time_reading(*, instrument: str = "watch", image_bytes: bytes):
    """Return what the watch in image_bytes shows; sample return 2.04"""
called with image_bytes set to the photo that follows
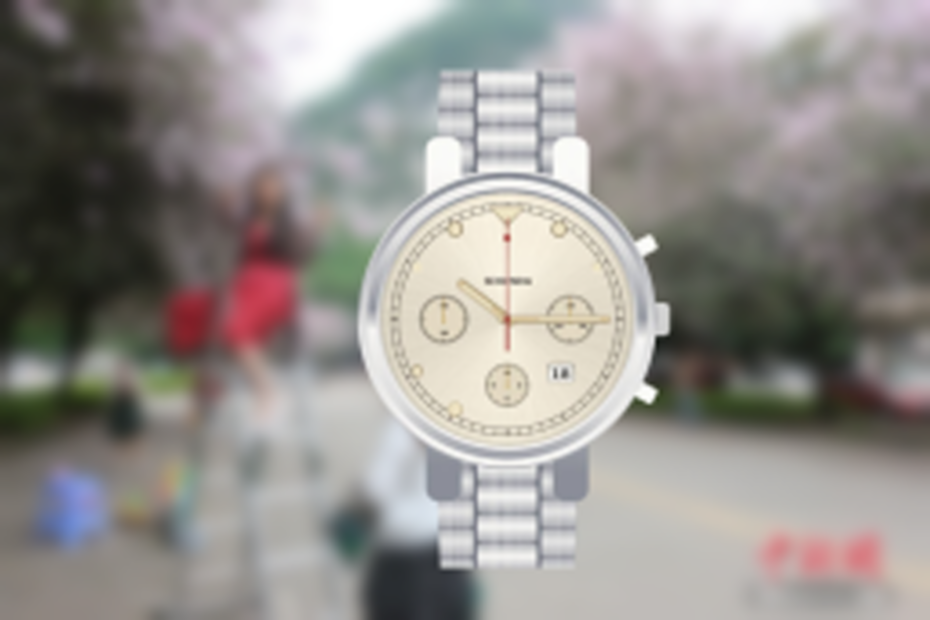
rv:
10.15
